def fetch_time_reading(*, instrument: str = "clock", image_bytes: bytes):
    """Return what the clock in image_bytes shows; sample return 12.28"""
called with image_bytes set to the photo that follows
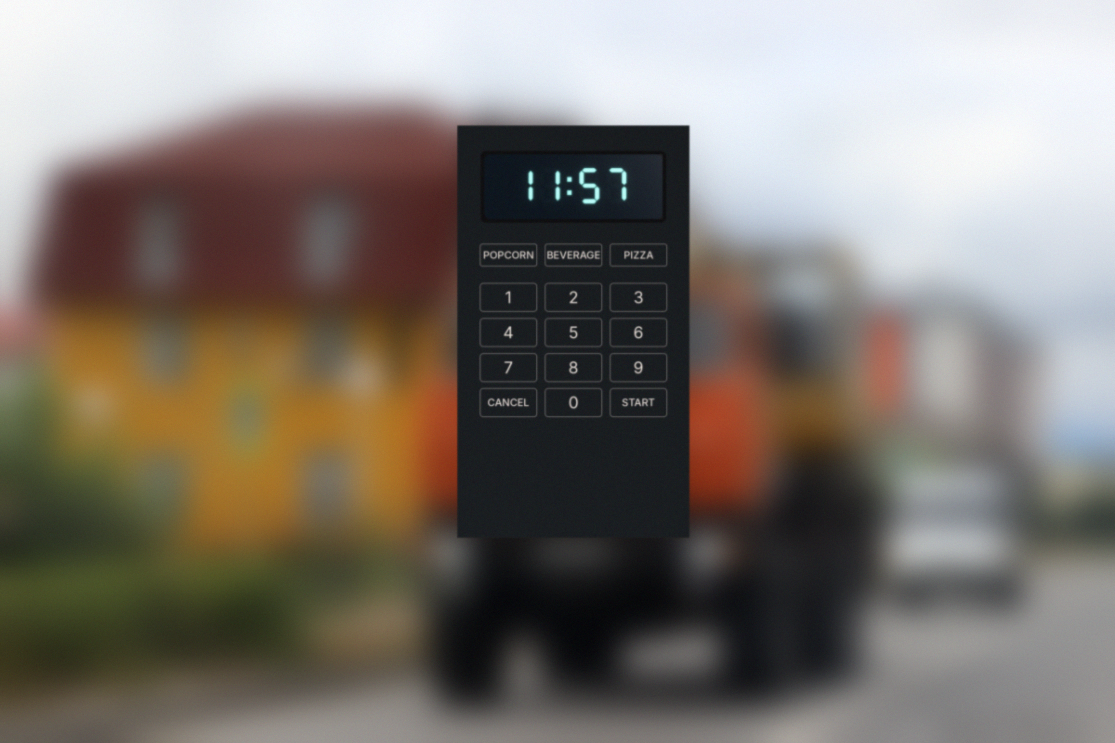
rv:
11.57
